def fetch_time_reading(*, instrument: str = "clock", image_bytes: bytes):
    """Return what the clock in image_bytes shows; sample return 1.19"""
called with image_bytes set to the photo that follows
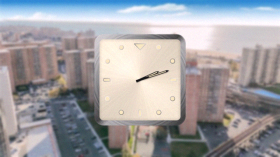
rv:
2.12
